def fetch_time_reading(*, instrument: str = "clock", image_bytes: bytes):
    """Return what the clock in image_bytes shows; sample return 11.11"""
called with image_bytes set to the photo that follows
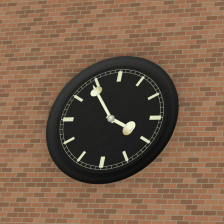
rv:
3.54
